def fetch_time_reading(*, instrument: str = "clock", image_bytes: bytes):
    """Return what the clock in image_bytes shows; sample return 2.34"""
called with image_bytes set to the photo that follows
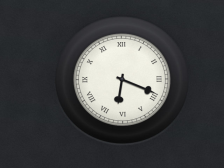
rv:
6.19
